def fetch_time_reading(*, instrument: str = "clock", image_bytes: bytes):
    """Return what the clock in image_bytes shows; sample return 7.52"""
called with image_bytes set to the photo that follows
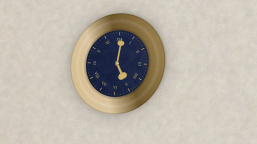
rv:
5.01
